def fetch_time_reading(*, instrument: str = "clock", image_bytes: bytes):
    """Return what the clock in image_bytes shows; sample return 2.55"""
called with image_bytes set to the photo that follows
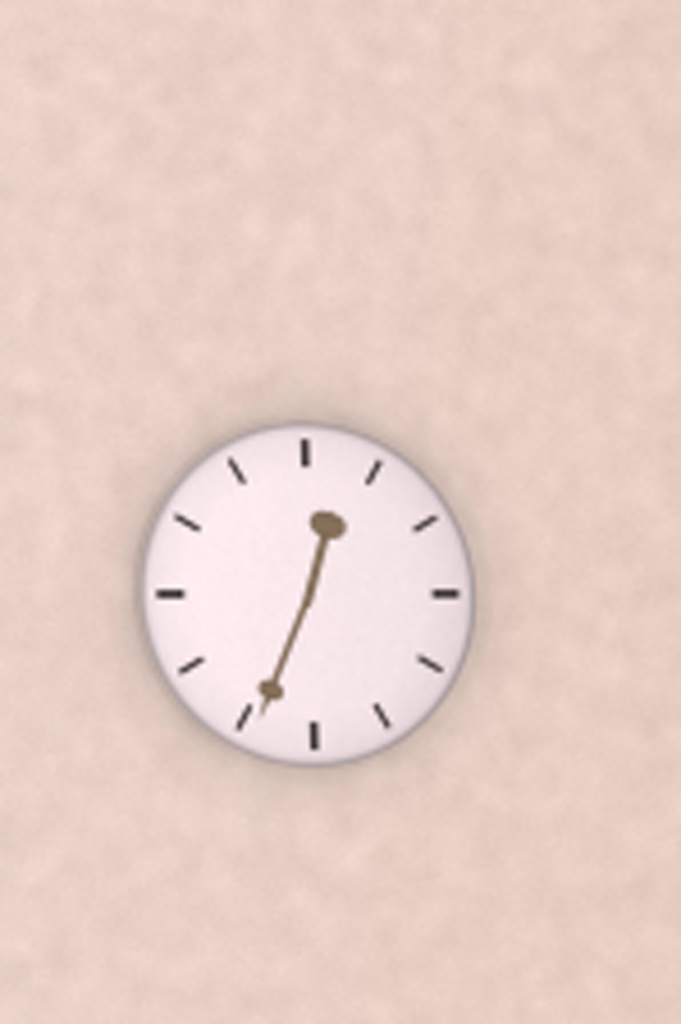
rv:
12.34
